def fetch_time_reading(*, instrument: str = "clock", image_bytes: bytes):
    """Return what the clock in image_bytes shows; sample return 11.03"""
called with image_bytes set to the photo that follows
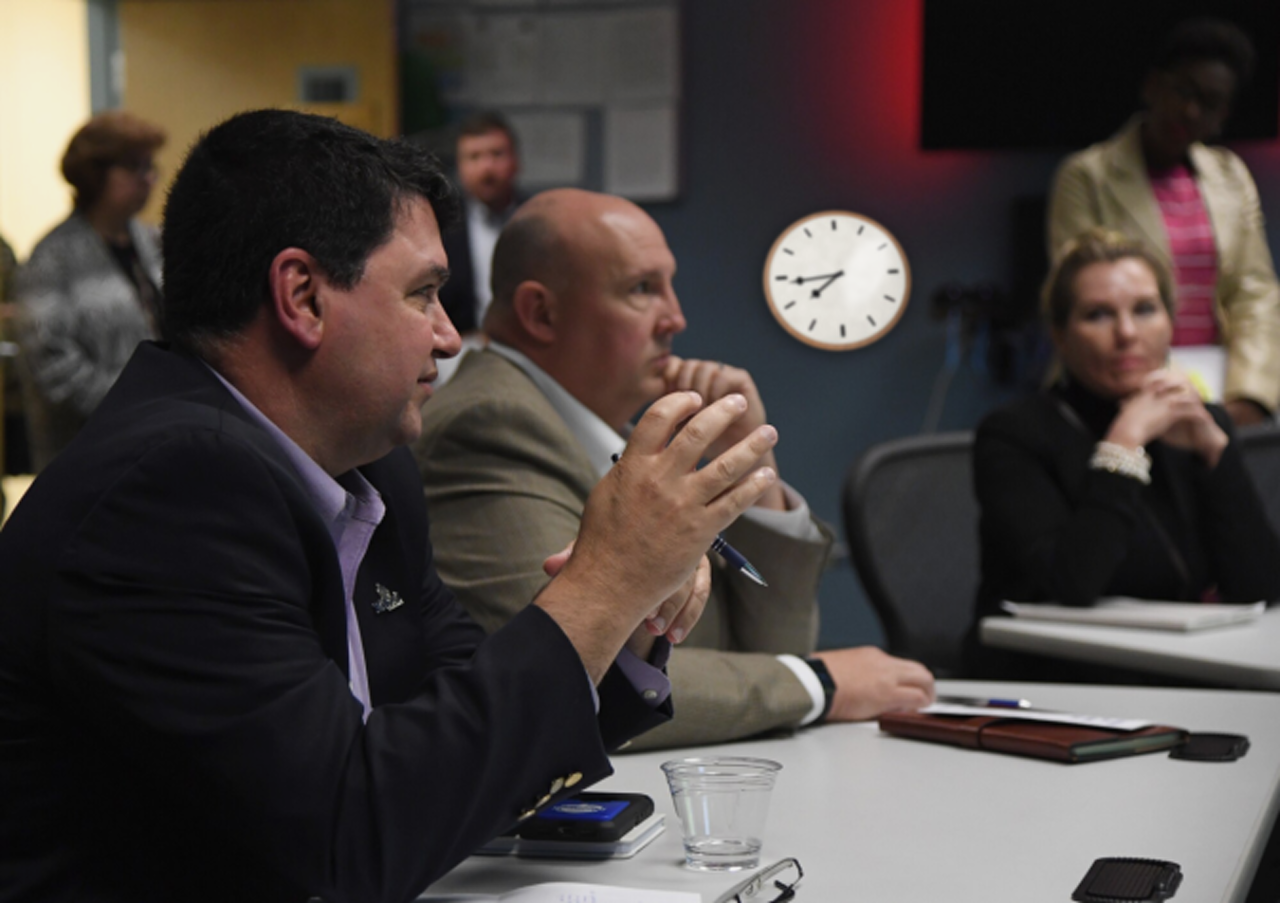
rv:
7.44
